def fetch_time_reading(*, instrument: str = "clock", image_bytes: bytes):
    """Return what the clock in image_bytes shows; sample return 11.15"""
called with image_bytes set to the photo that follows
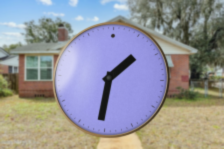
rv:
1.31
